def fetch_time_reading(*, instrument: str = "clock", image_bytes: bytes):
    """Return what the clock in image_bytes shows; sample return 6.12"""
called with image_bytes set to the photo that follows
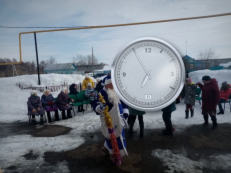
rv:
6.55
